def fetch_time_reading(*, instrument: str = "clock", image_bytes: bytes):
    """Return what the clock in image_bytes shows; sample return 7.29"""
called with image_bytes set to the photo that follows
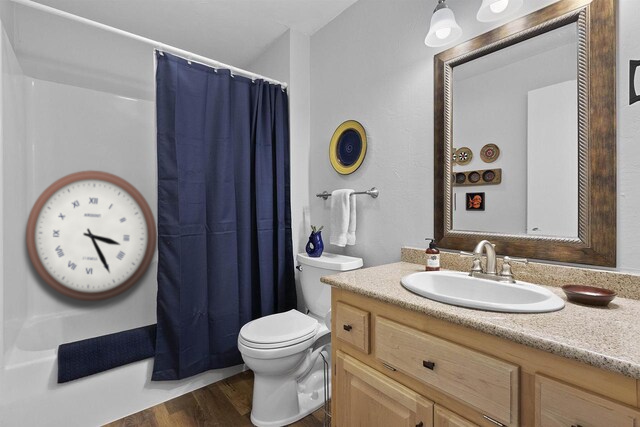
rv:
3.25
